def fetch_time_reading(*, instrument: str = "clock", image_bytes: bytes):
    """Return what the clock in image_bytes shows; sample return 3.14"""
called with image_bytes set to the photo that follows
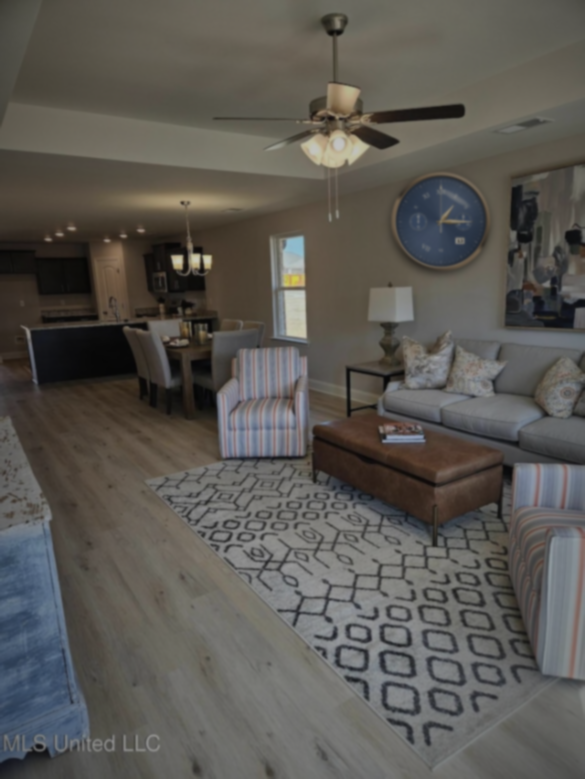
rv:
1.15
